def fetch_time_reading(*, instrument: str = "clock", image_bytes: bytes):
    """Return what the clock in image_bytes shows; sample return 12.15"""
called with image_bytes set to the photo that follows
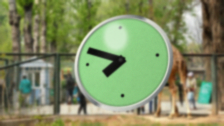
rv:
7.49
